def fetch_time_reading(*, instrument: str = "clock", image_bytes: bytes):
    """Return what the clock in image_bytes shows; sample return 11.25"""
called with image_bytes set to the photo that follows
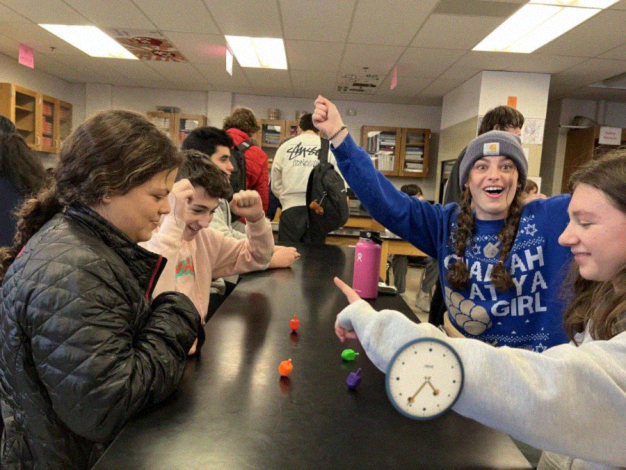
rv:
4.36
